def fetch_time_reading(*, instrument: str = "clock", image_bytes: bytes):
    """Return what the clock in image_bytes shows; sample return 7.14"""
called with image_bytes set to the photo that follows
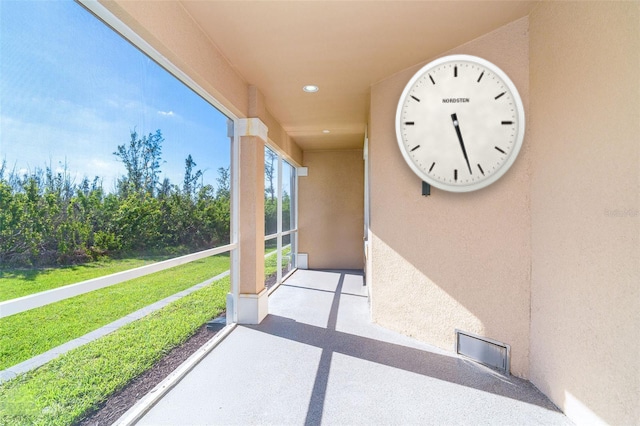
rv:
5.27
